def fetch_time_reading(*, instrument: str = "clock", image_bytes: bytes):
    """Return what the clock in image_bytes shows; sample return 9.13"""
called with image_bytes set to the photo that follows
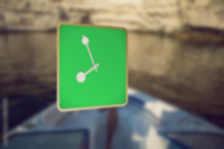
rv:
7.56
